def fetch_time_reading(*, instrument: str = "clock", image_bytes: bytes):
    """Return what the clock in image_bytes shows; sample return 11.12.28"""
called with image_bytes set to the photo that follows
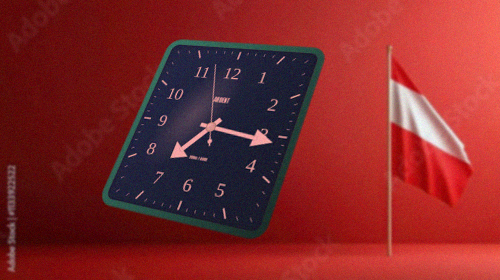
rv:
7.15.57
